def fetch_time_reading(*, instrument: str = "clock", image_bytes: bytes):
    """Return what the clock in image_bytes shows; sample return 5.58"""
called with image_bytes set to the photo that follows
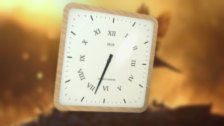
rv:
6.33
